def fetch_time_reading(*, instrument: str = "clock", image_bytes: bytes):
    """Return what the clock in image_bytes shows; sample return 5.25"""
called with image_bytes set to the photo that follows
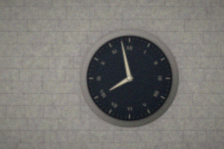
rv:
7.58
